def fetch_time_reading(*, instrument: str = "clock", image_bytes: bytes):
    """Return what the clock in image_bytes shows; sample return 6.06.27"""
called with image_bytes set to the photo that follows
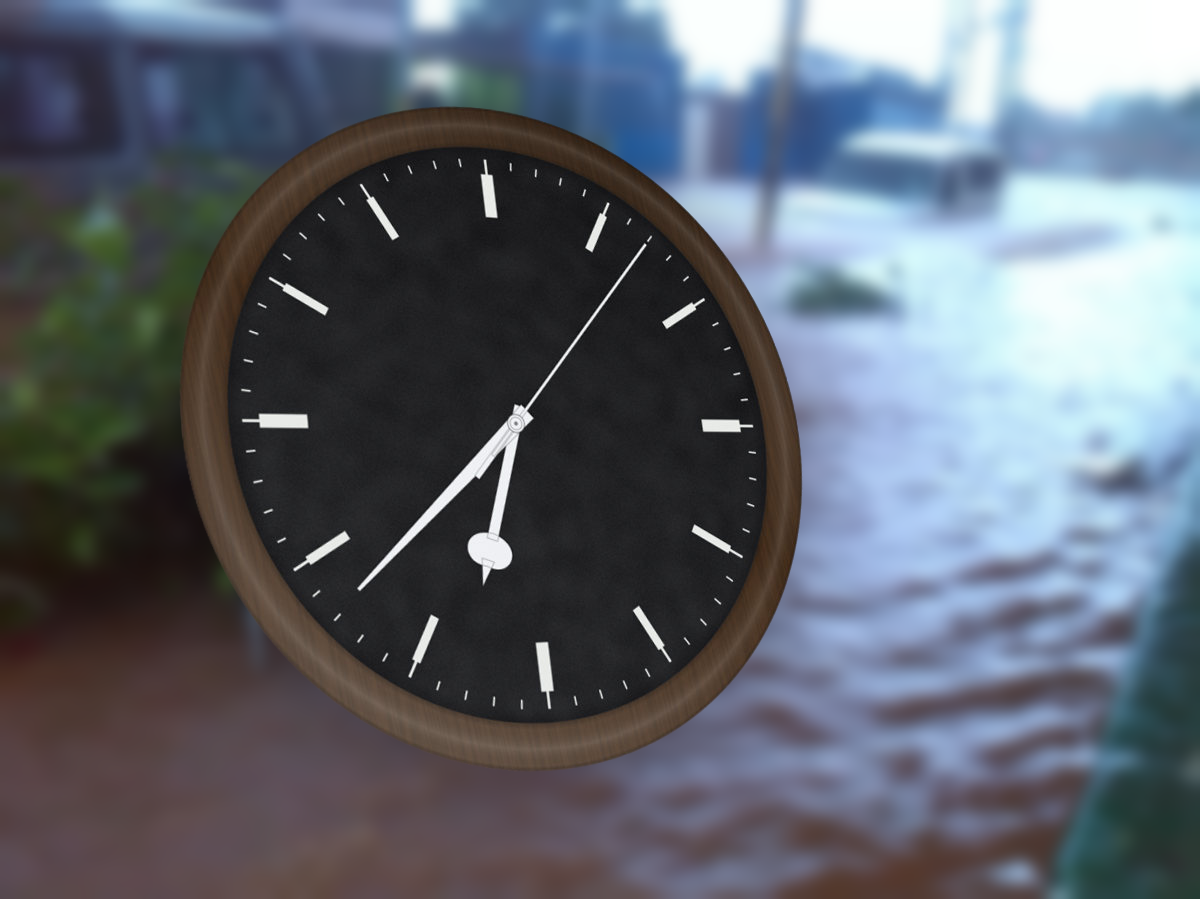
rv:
6.38.07
